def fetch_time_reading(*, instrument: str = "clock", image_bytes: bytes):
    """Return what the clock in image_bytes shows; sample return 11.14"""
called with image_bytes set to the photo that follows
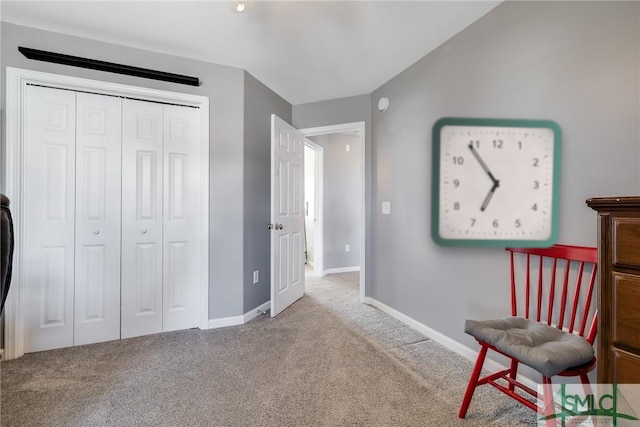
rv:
6.54
